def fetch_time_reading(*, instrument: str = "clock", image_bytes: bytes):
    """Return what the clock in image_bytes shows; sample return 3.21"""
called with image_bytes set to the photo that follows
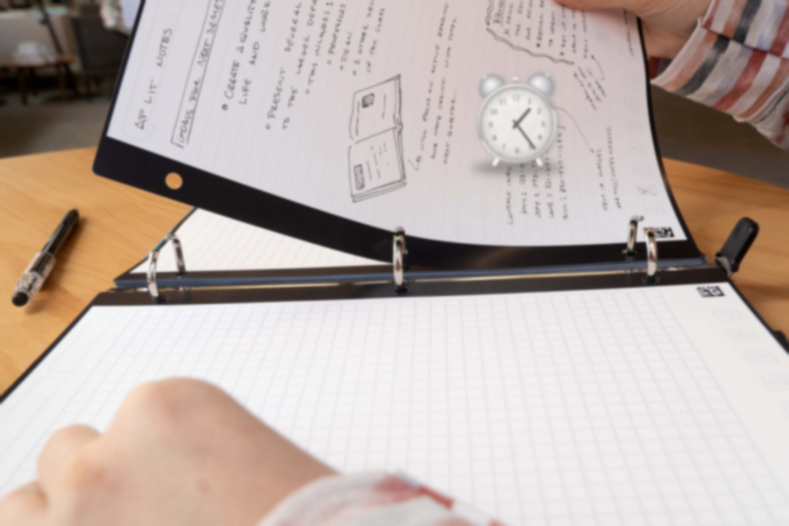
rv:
1.24
